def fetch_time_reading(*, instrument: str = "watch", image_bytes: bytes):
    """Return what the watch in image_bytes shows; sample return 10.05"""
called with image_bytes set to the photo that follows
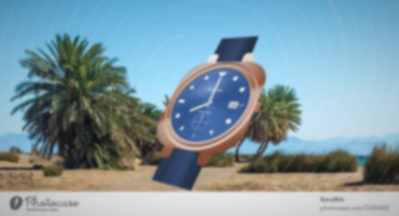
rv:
8.00
